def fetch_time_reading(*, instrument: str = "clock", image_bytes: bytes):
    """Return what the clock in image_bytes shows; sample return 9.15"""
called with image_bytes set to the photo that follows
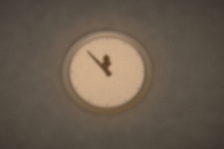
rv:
11.53
